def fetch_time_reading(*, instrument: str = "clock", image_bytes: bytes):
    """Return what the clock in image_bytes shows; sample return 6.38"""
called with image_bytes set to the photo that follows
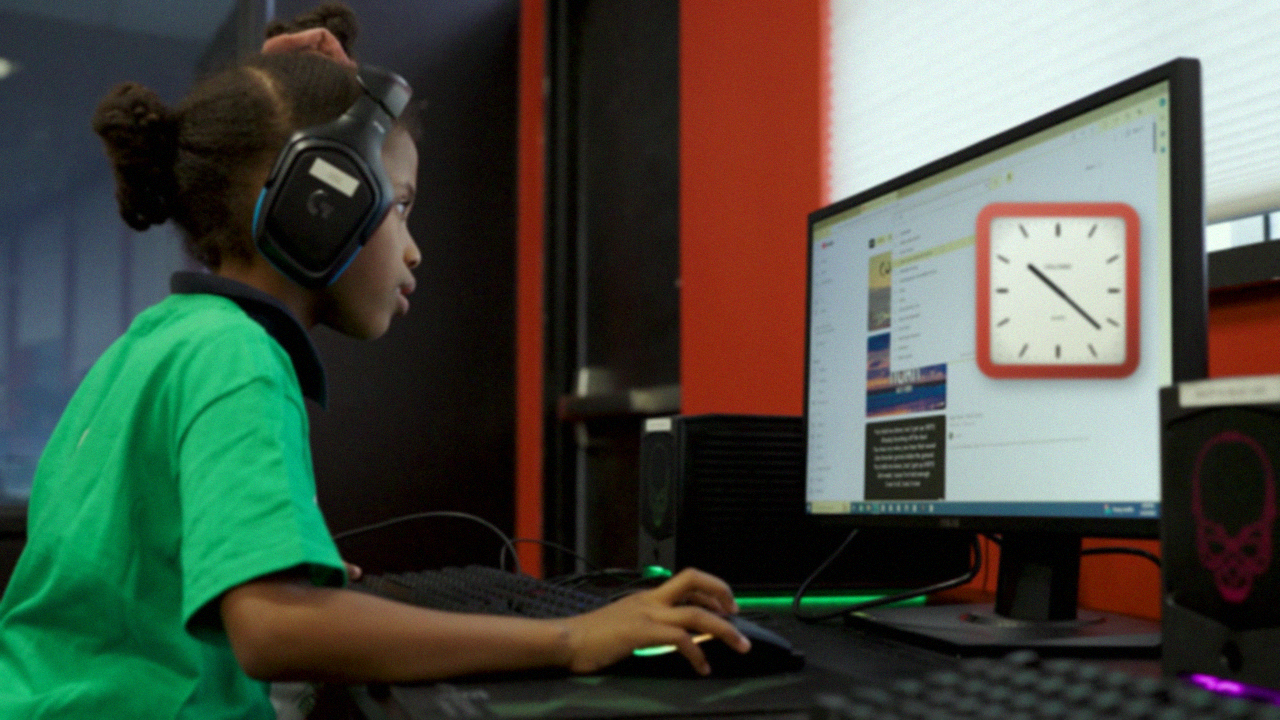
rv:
10.22
